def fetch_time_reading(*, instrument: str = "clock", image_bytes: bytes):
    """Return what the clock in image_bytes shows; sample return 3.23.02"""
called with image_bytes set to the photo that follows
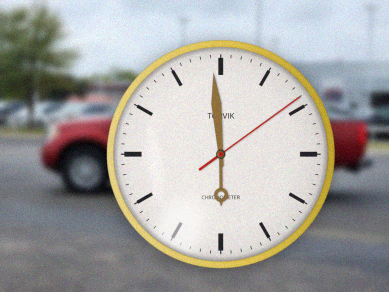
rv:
5.59.09
